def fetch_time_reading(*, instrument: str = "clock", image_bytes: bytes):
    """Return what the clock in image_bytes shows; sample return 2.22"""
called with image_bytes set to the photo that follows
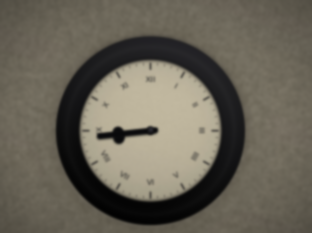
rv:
8.44
